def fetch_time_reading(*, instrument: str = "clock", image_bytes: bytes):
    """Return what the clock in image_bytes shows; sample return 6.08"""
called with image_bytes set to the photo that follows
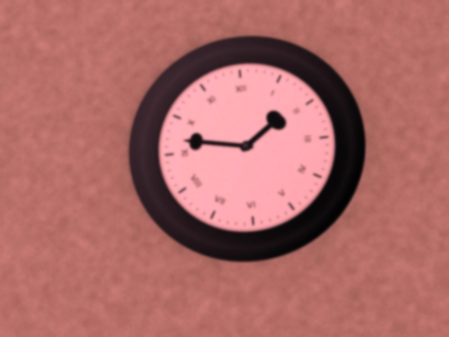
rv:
1.47
